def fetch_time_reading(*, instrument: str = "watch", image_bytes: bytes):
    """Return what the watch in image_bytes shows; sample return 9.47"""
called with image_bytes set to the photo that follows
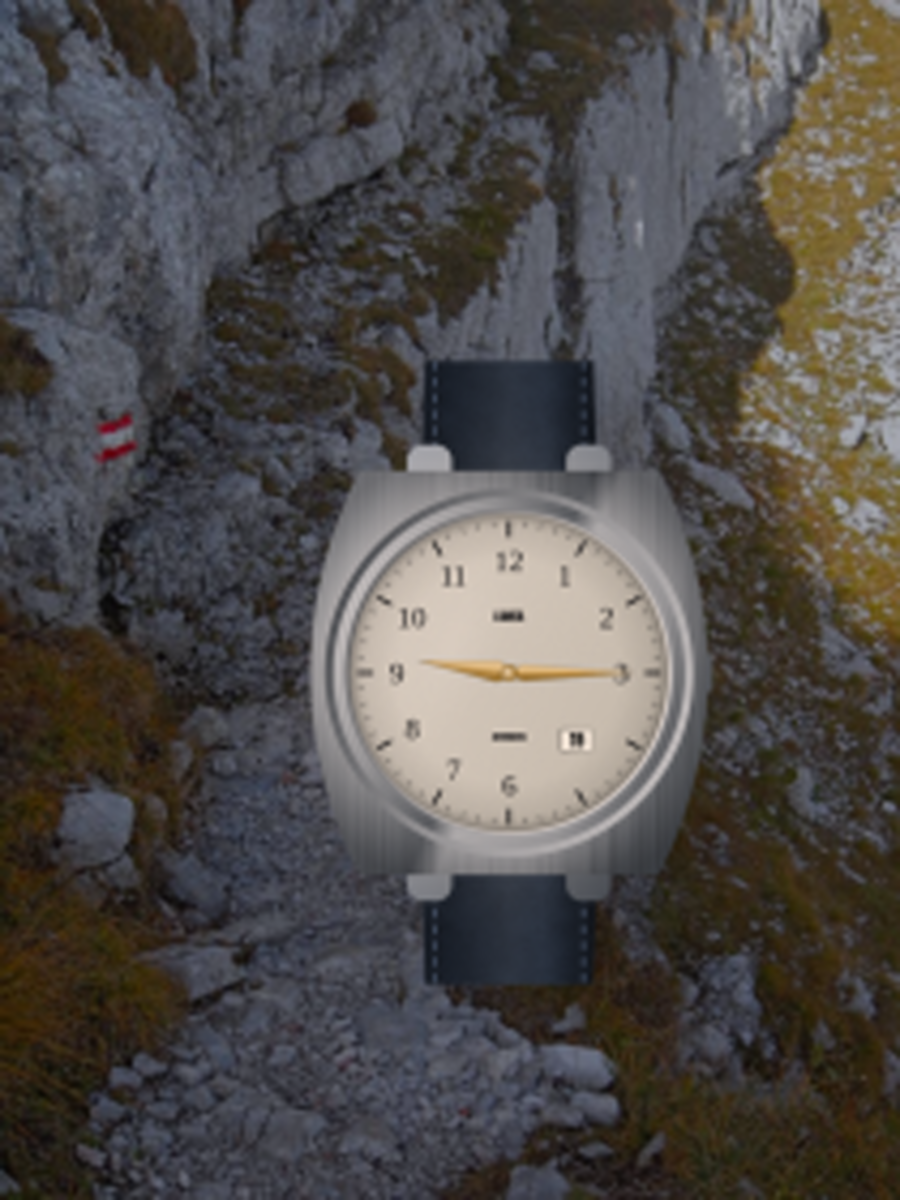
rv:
9.15
